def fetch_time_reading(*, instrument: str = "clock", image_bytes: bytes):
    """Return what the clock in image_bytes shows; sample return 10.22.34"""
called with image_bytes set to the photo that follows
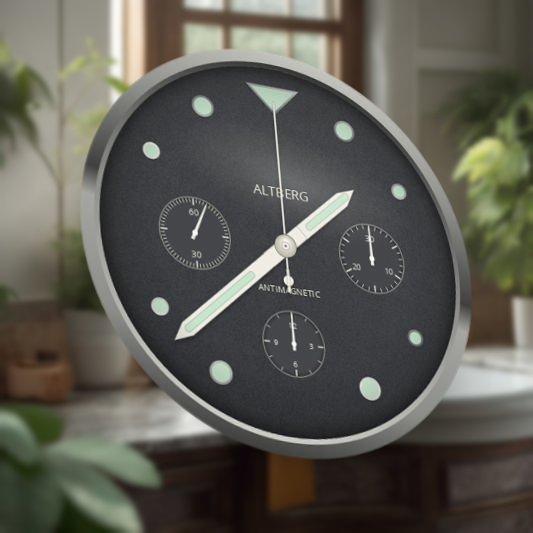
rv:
1.38.04
